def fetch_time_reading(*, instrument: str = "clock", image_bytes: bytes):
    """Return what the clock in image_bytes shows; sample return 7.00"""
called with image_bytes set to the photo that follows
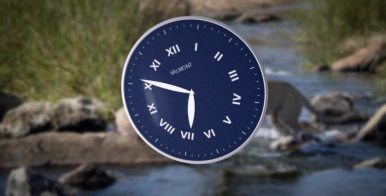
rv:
6.51
